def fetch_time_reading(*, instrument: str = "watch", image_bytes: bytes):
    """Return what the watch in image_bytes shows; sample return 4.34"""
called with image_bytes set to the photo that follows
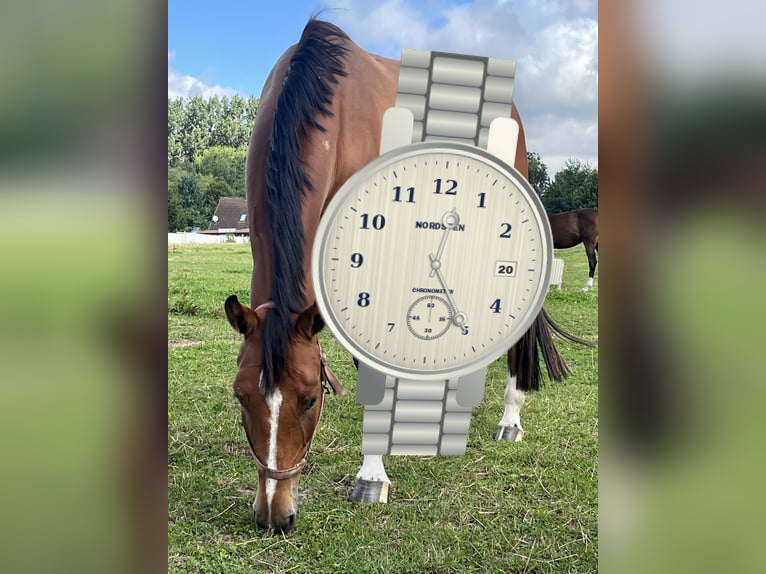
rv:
12.25
